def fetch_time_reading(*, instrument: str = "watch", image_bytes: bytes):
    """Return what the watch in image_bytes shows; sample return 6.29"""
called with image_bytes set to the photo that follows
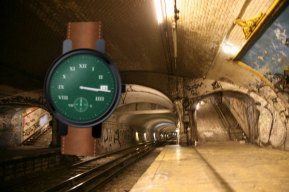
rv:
3.16
